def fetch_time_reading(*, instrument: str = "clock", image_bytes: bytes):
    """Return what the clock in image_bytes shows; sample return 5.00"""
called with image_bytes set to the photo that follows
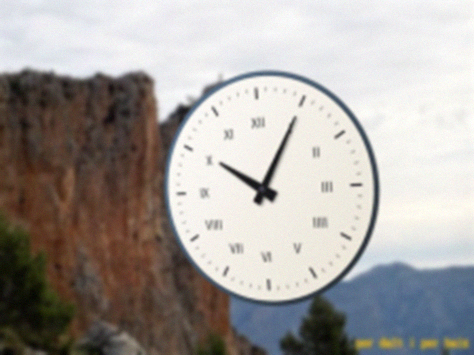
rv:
10.05
